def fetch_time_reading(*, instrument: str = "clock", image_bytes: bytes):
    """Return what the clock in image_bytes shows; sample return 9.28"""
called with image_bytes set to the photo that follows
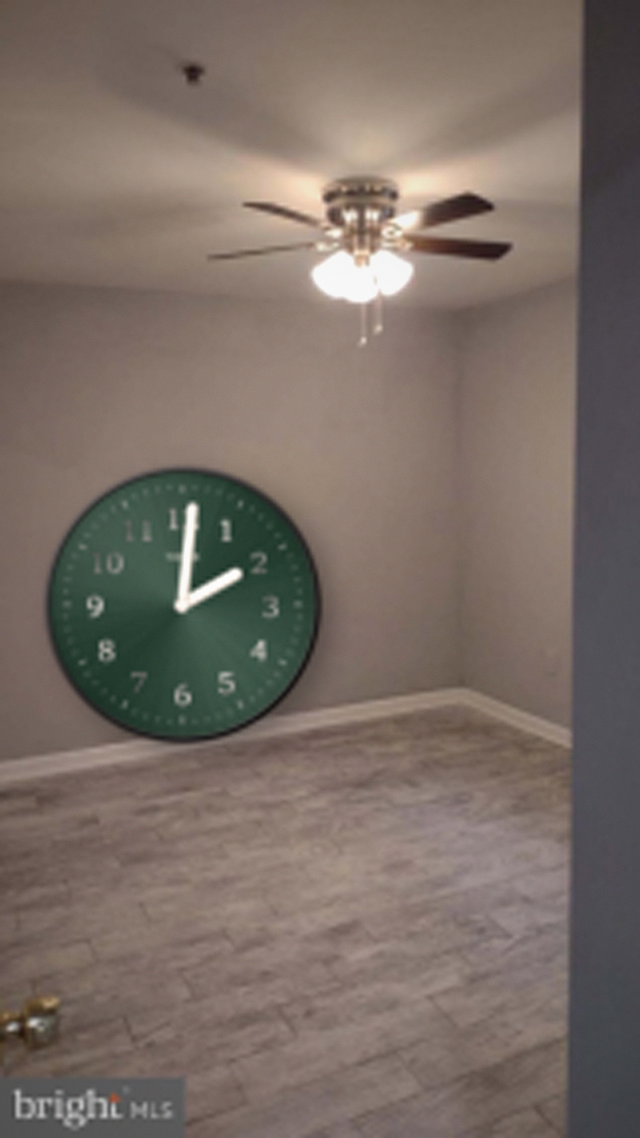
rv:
2.01
